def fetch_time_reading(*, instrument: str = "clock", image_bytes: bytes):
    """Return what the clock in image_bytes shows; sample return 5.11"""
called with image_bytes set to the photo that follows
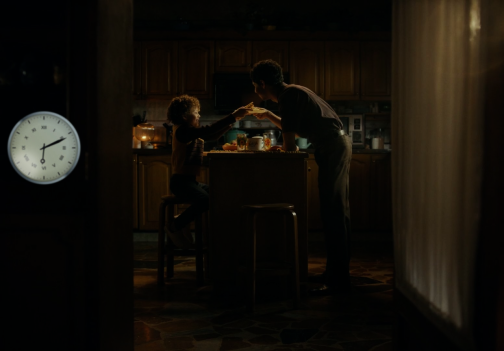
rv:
6.11
